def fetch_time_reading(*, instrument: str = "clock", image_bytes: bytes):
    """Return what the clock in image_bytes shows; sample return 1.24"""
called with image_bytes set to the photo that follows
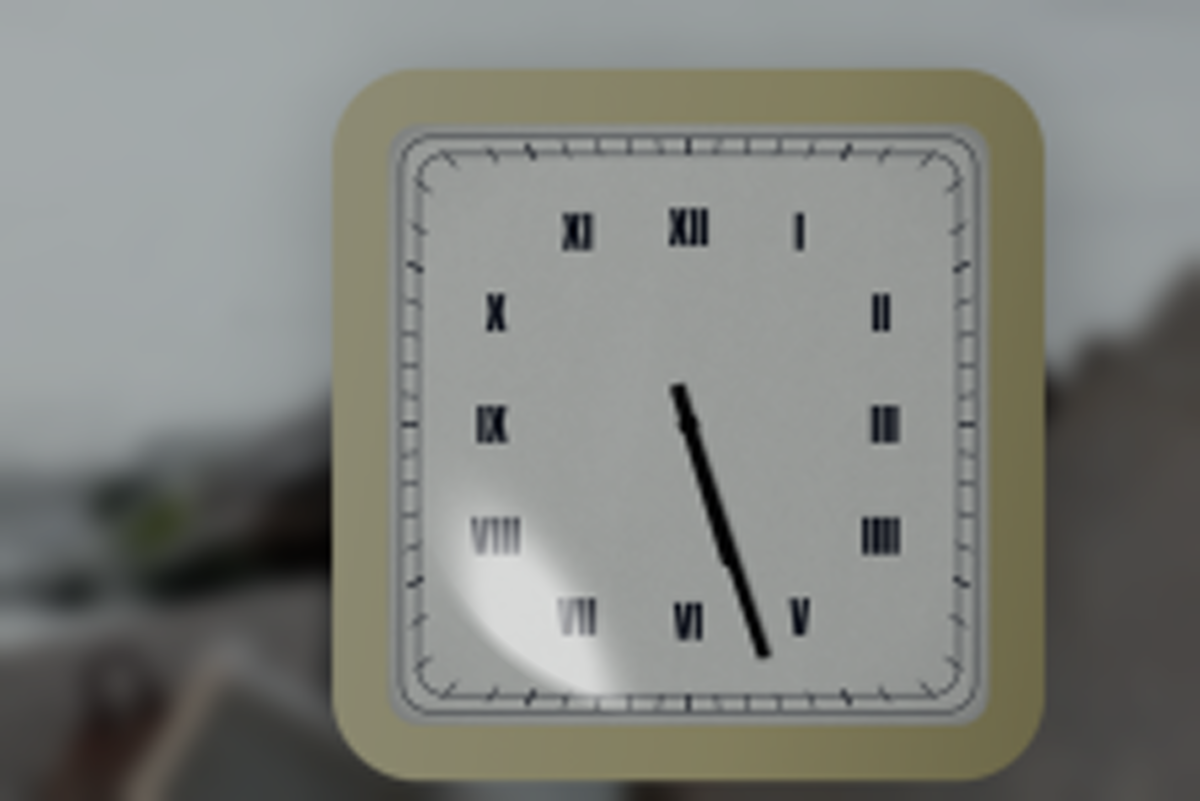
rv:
5.27
